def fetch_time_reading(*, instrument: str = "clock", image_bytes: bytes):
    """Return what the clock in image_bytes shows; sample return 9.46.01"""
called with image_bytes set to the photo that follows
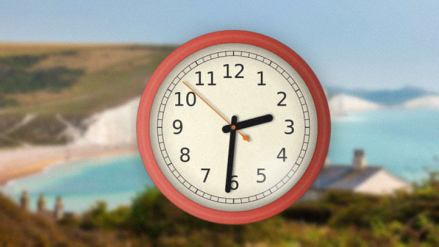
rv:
2.30.52
